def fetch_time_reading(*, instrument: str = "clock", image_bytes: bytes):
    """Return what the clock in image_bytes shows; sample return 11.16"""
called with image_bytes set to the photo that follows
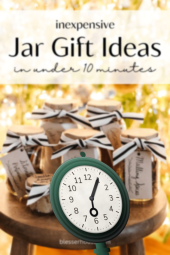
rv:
6.05
